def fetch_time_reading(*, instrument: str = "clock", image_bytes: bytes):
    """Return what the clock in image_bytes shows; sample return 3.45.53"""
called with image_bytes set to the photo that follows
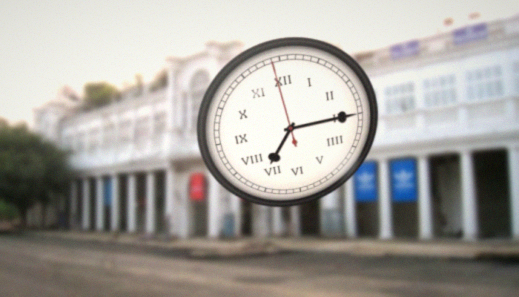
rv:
7.14.59
